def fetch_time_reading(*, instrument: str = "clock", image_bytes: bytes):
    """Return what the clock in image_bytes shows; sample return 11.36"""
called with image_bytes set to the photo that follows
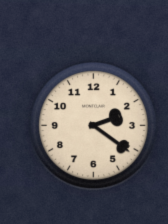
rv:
2.21
